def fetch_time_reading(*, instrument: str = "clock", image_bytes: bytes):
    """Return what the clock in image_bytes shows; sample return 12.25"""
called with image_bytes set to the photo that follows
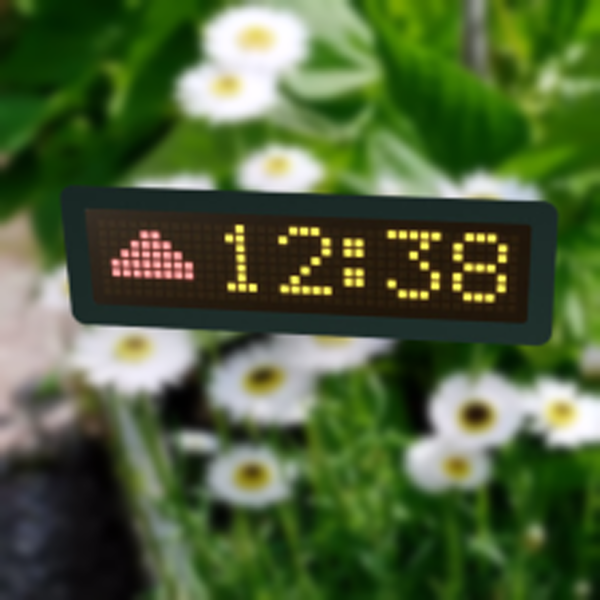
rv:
12.38
